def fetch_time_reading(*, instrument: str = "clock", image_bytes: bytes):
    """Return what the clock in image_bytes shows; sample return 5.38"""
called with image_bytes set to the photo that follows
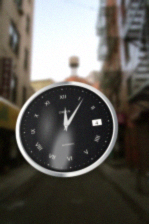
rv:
12.06
